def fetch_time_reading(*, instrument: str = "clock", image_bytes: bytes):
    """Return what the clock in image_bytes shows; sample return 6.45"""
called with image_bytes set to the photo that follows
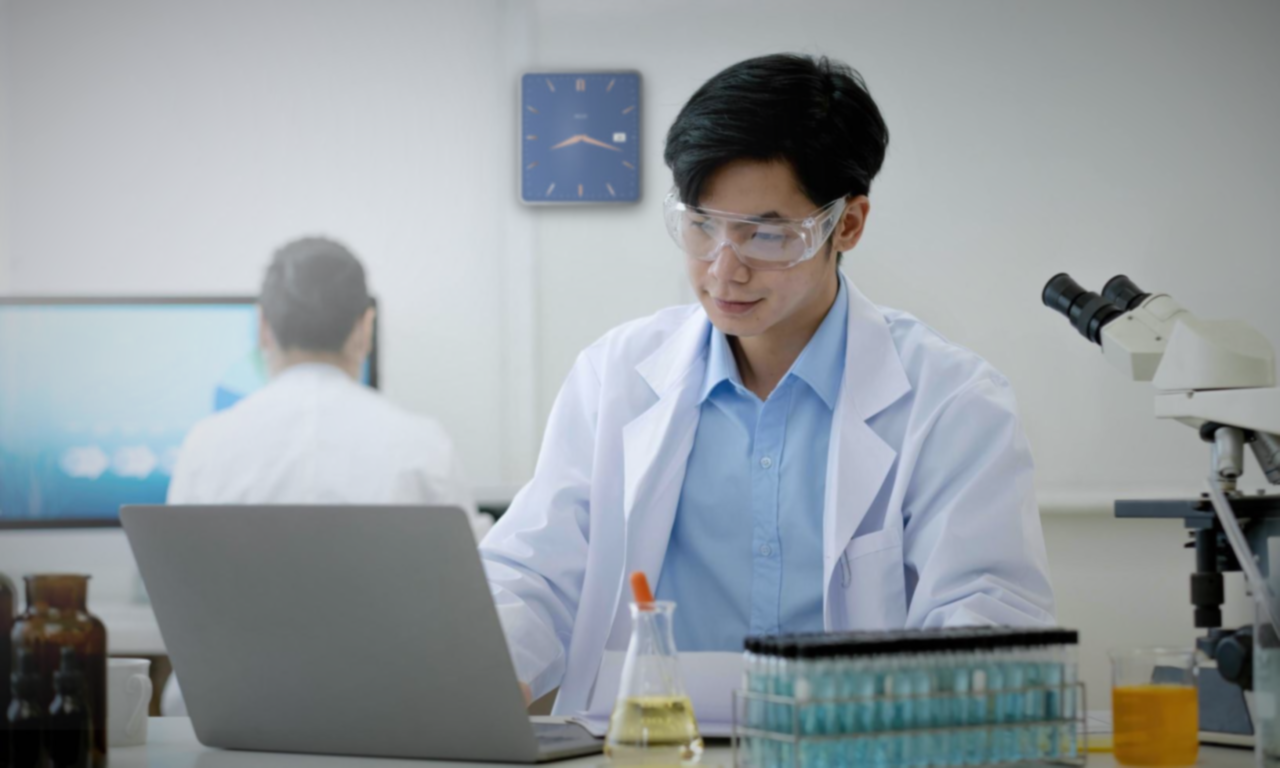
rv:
8.18
